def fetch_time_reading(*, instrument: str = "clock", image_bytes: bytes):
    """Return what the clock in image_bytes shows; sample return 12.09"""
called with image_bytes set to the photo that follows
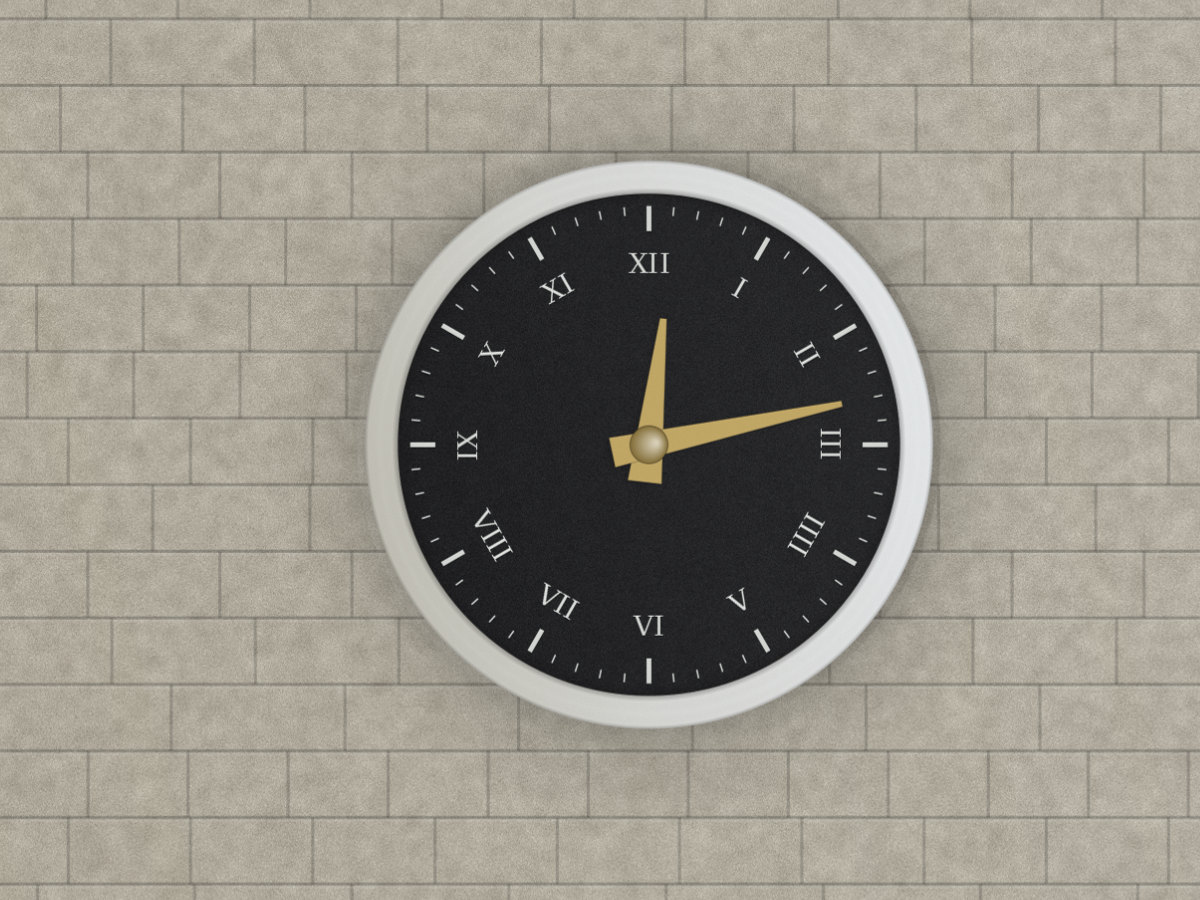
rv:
12.13
